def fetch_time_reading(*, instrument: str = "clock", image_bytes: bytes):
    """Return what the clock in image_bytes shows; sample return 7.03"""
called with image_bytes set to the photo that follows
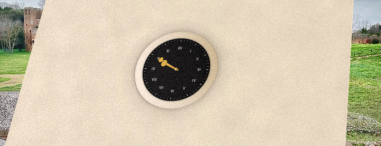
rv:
9.50
